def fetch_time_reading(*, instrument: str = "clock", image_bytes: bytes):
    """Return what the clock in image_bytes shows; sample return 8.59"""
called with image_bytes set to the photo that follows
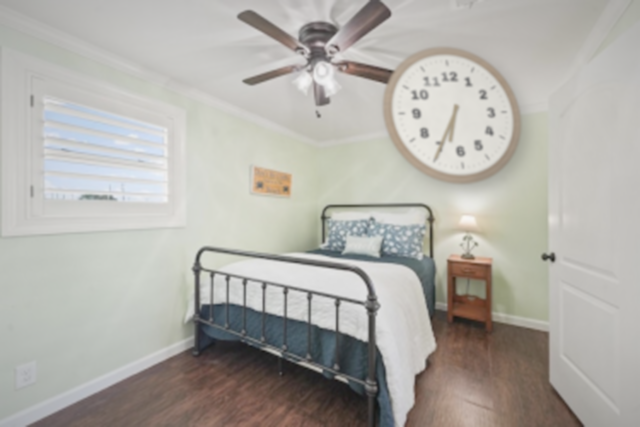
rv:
6.35
